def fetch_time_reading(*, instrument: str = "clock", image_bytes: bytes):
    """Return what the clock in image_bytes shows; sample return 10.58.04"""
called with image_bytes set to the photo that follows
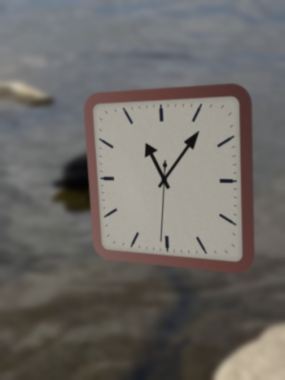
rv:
11.06.31
